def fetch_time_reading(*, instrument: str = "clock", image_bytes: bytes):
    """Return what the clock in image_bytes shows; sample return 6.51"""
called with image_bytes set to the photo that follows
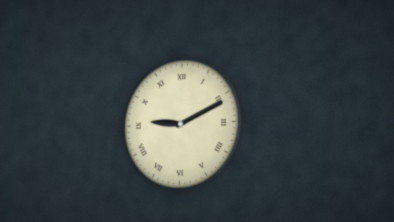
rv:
9.11
